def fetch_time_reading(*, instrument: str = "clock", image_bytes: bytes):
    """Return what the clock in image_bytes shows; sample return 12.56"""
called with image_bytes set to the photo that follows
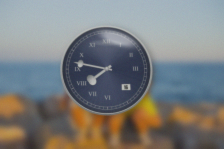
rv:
7.47
